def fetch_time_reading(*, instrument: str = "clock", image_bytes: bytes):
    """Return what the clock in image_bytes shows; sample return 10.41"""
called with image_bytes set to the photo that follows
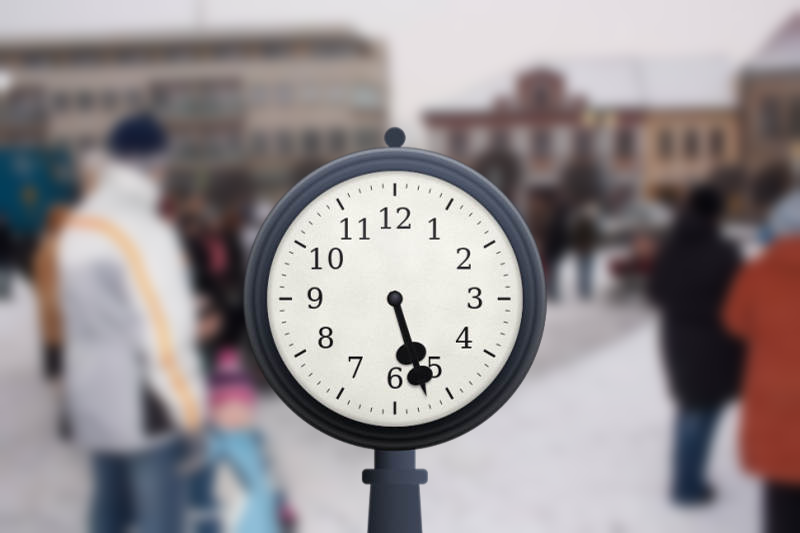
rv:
5.27
